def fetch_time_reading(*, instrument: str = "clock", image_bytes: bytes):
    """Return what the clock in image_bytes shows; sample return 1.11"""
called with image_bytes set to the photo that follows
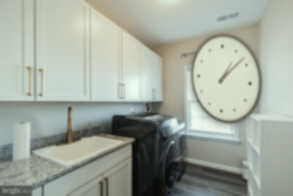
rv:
1.08
